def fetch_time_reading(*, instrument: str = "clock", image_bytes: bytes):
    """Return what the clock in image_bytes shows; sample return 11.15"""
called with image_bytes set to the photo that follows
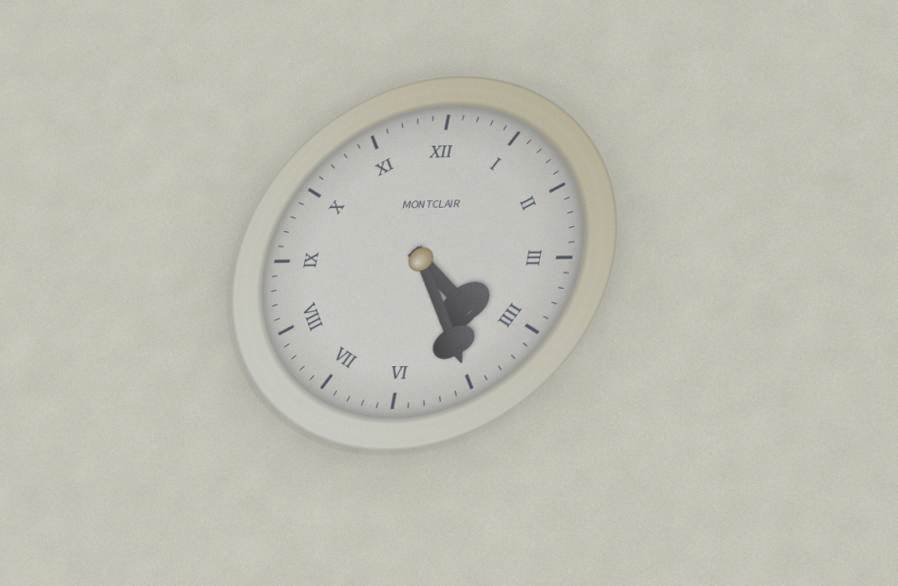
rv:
4.25
